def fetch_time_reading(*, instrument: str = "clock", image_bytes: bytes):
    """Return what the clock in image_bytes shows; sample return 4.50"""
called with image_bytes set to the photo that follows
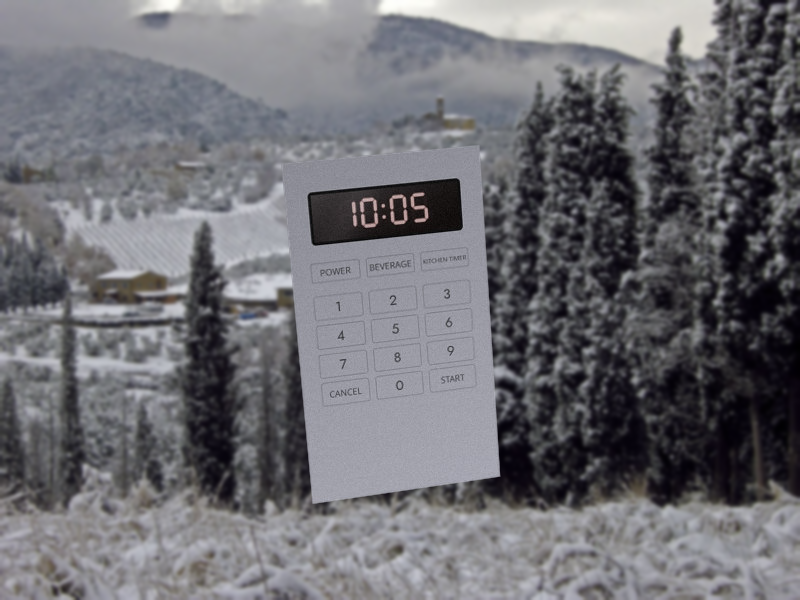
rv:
10.05
